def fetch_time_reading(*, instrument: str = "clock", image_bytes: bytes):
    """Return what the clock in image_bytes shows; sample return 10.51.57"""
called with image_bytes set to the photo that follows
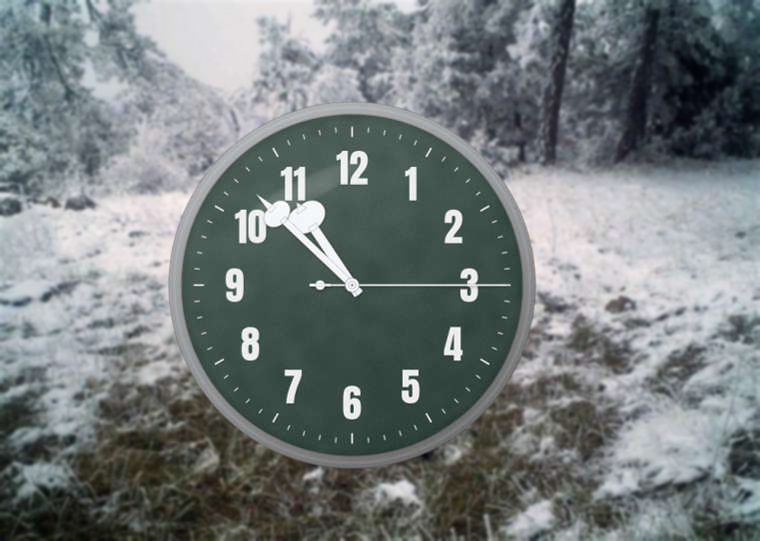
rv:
10.52.15
